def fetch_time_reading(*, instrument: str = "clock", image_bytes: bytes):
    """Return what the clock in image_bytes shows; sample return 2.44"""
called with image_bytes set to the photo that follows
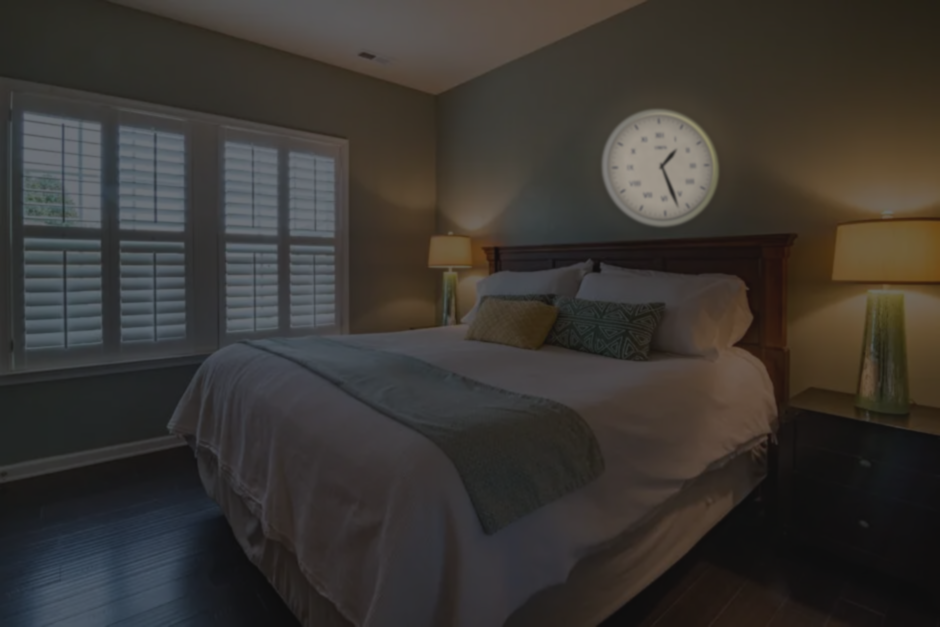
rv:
1.27
